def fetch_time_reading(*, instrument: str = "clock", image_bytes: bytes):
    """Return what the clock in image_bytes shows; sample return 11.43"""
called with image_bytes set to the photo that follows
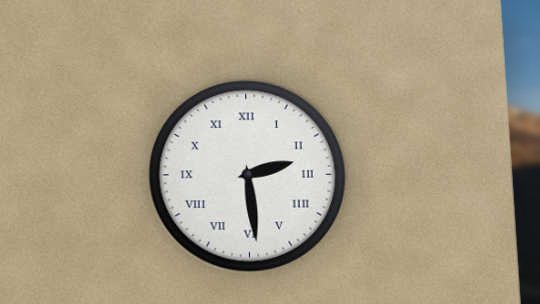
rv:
2.29
